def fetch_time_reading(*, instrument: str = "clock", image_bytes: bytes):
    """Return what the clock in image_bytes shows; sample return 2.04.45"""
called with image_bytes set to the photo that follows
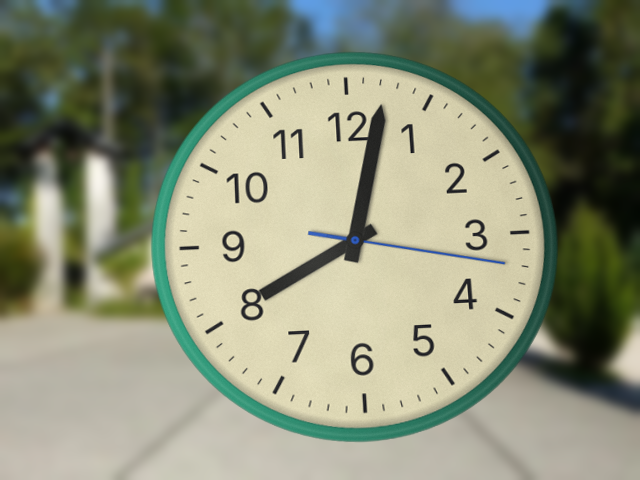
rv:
8.02.17
